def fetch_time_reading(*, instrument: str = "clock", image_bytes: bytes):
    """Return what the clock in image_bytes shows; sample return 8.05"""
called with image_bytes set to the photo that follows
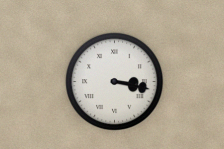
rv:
3.17
